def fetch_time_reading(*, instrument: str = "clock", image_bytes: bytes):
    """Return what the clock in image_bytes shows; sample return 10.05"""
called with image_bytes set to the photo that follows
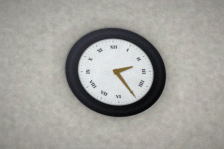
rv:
2.25
